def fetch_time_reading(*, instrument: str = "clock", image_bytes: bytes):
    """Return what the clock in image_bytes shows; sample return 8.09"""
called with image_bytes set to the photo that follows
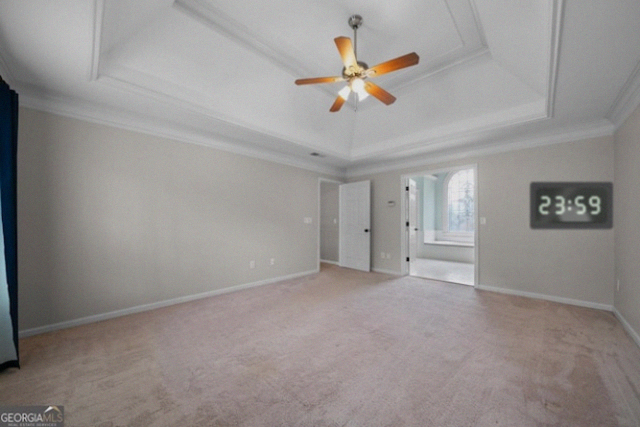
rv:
23.59
